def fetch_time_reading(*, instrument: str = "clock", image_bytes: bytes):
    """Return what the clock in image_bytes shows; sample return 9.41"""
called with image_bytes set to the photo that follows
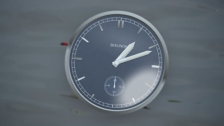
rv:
1.11
